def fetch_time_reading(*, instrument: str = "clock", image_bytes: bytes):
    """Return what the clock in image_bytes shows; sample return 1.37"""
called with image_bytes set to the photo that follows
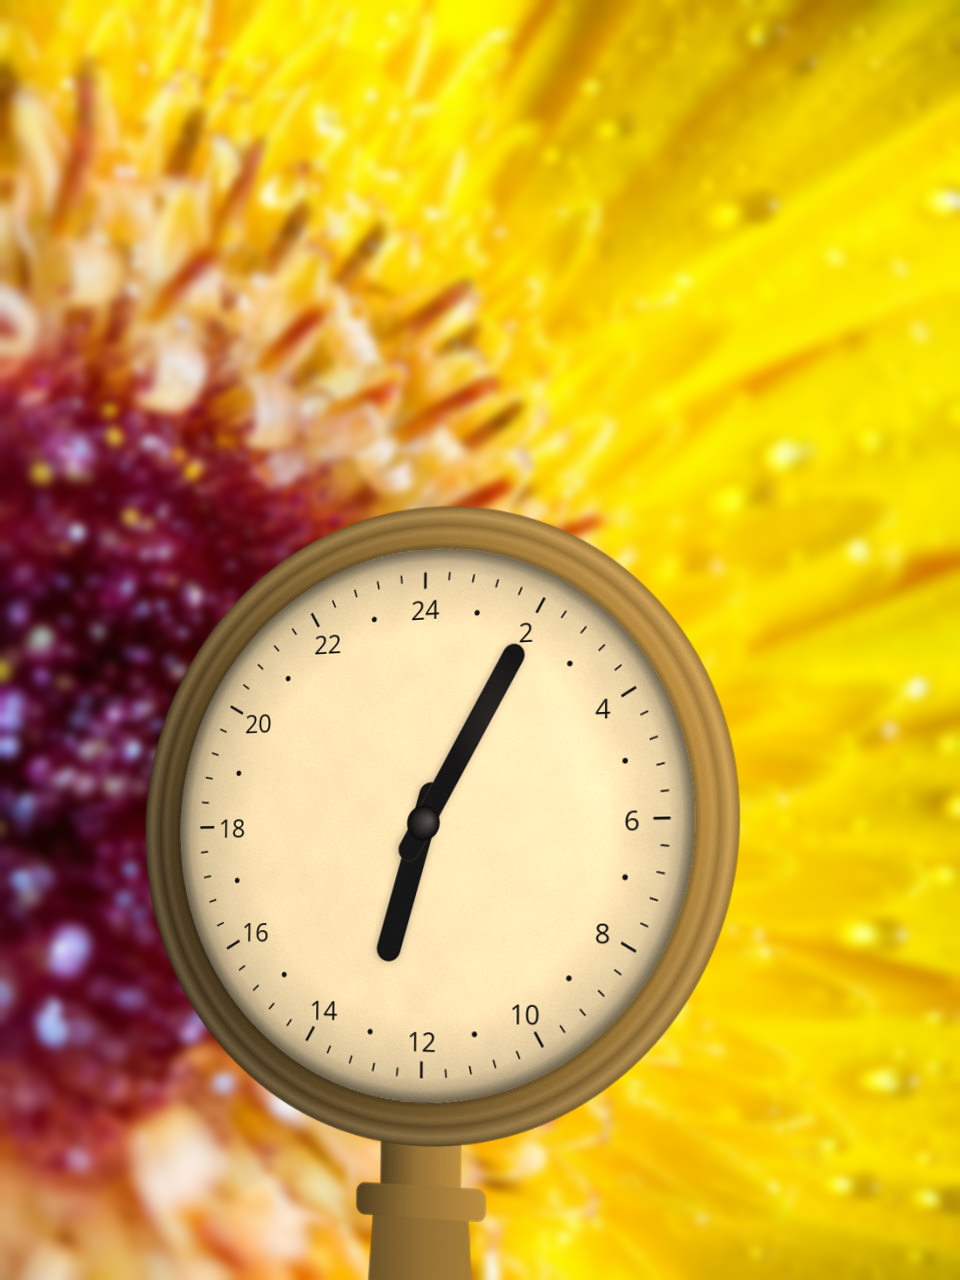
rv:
13.05
